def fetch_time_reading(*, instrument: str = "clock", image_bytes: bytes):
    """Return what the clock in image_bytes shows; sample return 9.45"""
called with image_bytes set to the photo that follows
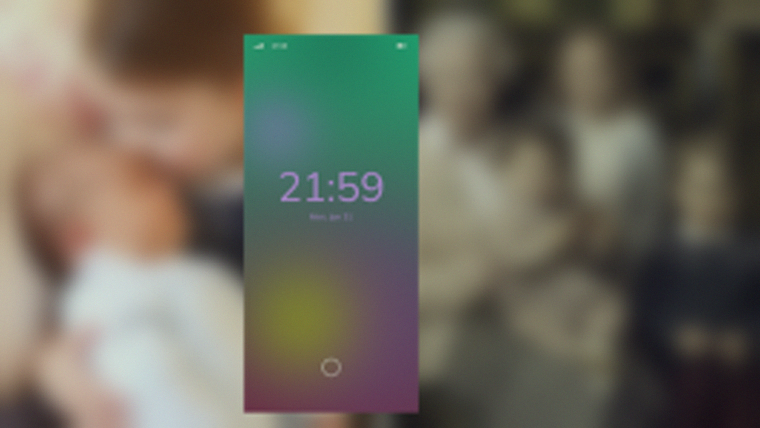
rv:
21.59
